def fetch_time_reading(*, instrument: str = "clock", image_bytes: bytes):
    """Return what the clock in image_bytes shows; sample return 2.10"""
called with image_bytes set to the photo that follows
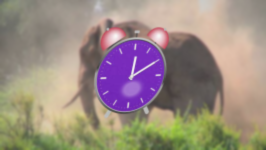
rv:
12.10
